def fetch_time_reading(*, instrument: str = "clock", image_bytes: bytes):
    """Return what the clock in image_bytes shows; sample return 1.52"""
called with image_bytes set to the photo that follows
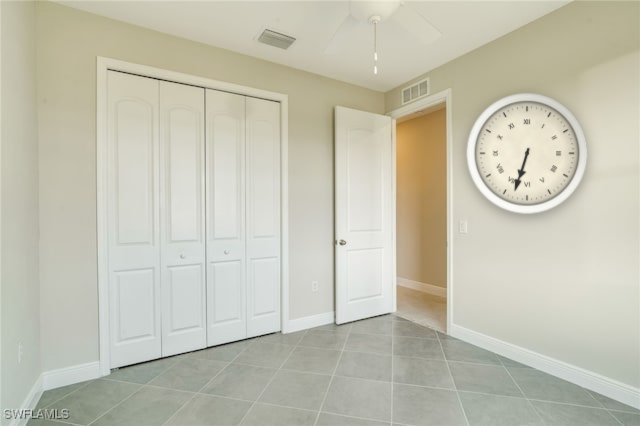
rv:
6.33
